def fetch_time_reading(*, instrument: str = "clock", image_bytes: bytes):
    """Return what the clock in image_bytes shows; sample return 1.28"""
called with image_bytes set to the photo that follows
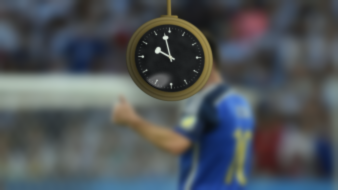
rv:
9.58
